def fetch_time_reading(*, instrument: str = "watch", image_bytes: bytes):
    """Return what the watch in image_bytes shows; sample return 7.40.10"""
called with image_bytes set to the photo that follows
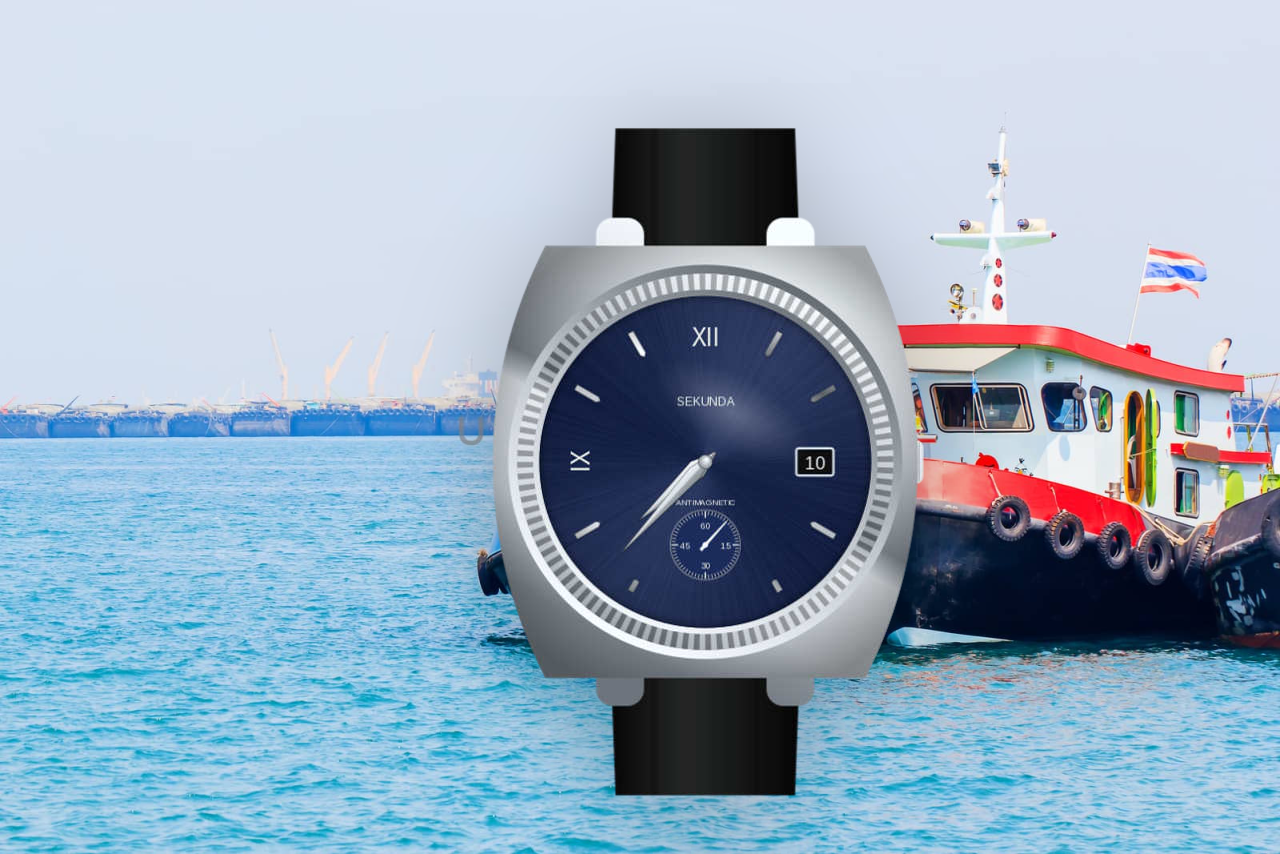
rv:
7.37.07
